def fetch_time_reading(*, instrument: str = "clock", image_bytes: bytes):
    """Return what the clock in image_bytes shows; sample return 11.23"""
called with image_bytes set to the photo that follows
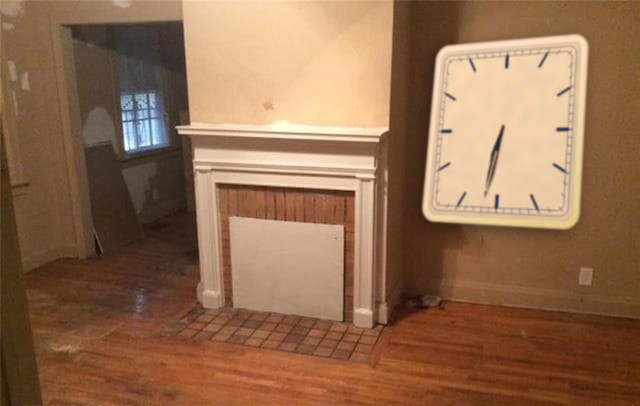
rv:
6.32
